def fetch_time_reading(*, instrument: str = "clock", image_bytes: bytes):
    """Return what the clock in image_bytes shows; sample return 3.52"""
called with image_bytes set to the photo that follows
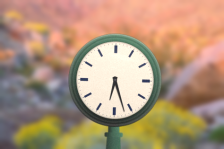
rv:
6.27
